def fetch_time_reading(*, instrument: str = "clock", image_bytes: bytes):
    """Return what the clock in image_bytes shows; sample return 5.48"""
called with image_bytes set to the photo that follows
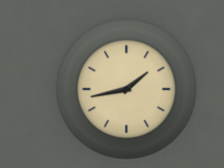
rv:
1.43
